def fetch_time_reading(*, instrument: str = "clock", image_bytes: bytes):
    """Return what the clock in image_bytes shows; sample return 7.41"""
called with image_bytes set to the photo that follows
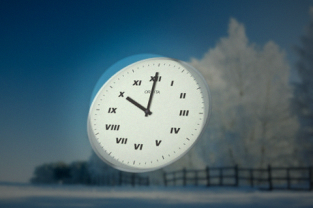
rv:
10.00
